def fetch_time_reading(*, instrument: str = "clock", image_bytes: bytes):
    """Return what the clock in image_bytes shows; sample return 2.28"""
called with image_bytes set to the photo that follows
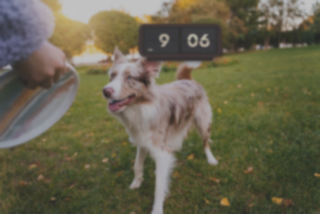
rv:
9.06
